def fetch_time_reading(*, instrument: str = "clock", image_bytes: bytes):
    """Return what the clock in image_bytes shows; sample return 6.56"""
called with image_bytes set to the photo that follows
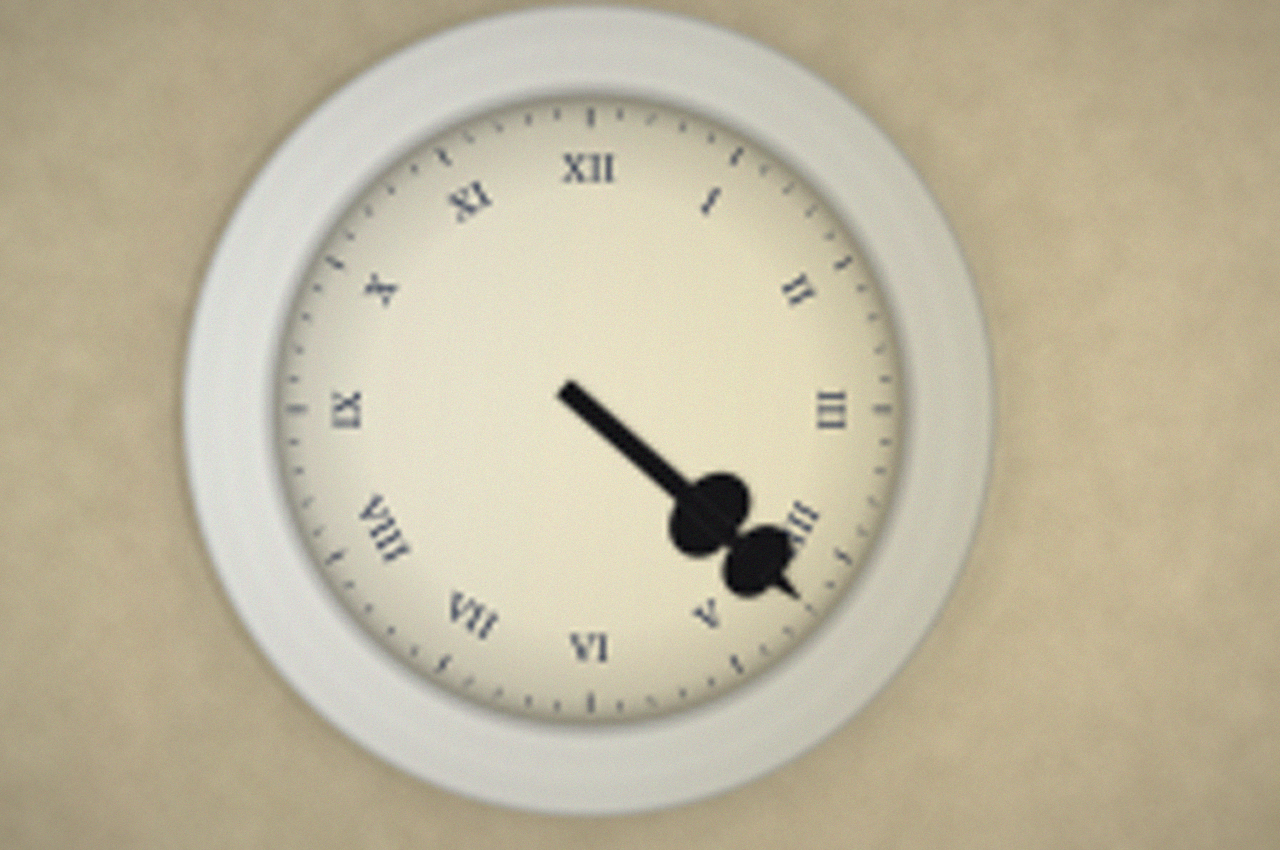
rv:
4.22
